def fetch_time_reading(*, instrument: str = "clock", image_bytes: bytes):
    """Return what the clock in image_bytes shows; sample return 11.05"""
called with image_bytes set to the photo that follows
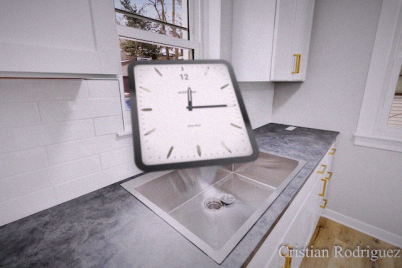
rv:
12.15
